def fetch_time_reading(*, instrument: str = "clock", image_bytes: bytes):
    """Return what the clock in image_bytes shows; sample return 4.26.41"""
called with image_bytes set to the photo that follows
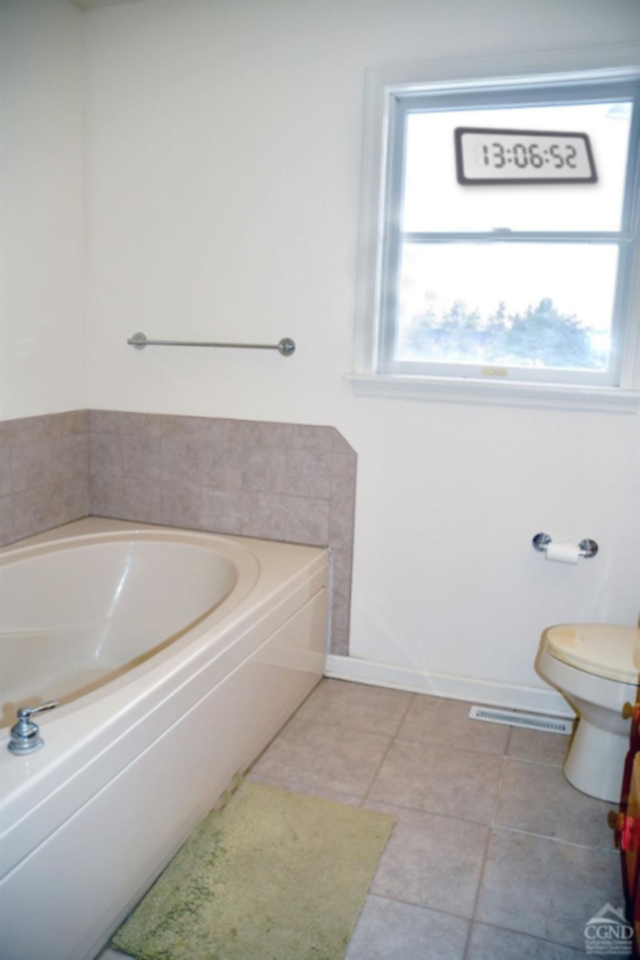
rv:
13.06.52
